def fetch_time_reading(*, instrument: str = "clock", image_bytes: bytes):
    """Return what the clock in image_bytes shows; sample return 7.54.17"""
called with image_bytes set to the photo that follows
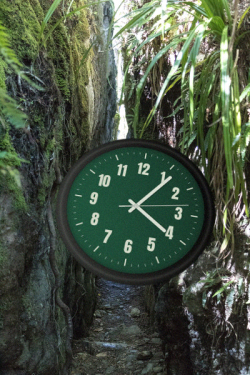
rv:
4.06.13
